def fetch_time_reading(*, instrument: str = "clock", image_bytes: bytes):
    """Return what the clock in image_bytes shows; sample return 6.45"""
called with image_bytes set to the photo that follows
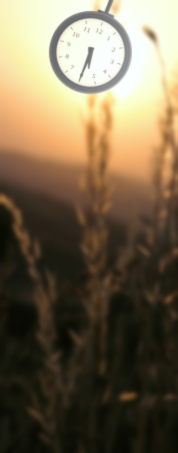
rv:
5.30
